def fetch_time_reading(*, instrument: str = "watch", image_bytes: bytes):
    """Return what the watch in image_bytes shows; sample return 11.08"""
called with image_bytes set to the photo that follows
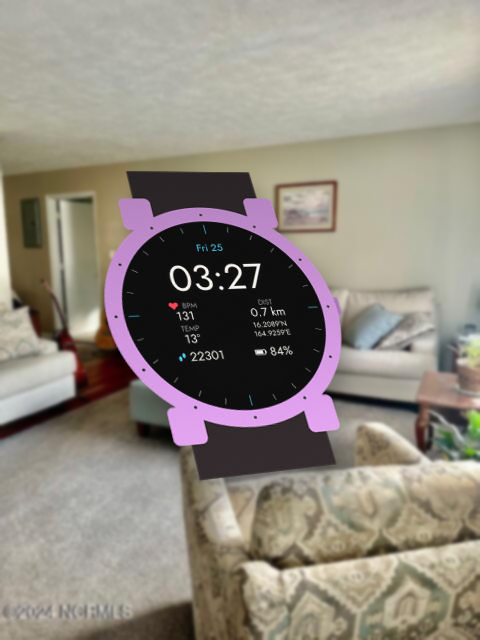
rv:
3.27
